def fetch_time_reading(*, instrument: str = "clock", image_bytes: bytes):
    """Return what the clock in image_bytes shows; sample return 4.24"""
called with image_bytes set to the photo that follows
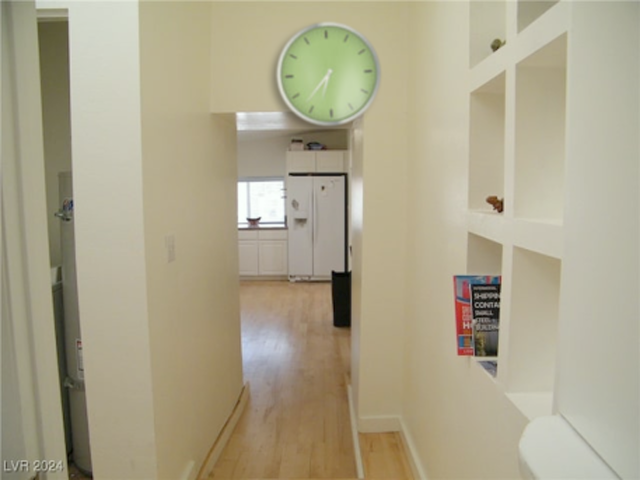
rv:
6.37
